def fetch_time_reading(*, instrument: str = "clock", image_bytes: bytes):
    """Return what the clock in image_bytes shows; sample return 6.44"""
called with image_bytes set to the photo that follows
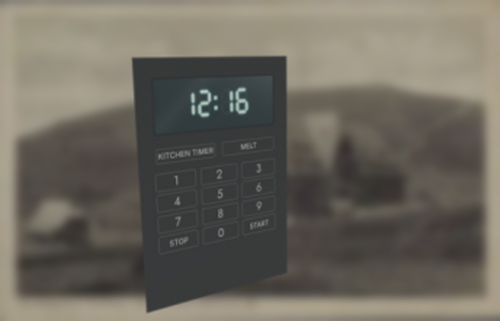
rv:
12.16
